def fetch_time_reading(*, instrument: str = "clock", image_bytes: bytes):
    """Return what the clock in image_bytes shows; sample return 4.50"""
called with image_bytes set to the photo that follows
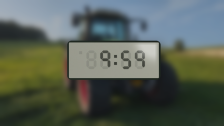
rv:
9.59
